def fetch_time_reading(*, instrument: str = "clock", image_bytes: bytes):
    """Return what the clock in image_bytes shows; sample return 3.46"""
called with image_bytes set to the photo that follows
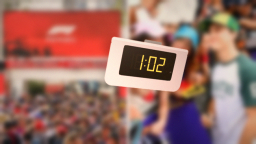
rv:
1.02
